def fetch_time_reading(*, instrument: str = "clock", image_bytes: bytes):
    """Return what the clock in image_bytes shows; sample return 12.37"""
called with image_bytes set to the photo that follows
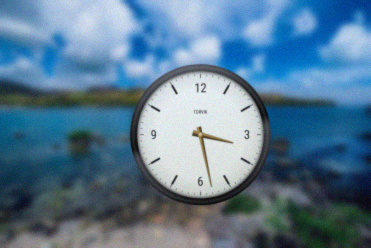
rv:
3.28
